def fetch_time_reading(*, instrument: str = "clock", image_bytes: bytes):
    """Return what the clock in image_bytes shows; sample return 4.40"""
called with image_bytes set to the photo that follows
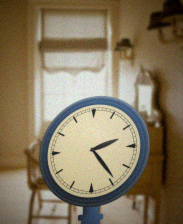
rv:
2.24
